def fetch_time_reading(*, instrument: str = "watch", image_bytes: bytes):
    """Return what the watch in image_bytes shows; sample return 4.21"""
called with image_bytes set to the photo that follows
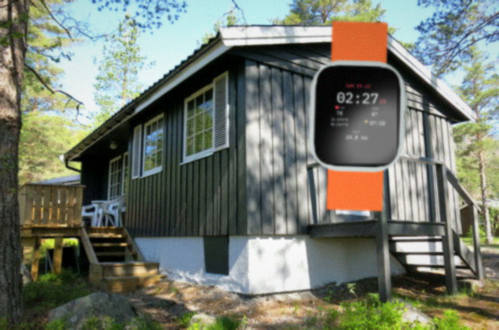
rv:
2.27
